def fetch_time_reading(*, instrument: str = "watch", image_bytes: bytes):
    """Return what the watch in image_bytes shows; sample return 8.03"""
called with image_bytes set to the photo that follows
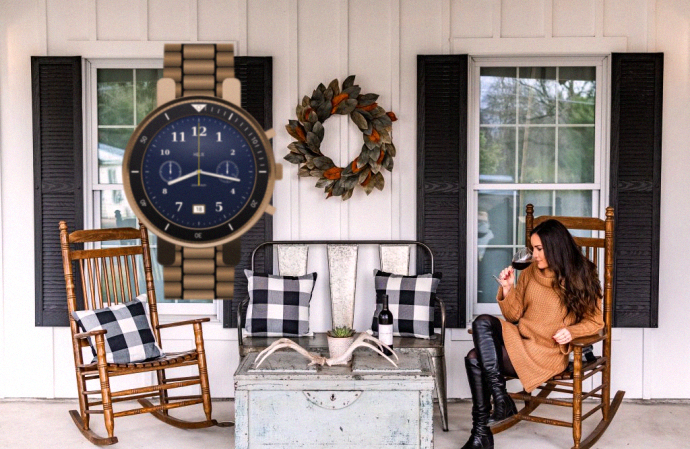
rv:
8.17
